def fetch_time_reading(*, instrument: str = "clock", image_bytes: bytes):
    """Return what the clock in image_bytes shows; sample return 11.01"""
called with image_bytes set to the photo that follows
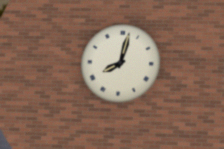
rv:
8.02
